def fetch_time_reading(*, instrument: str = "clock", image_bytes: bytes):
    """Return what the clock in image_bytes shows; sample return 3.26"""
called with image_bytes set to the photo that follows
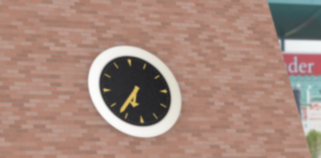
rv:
6.37
